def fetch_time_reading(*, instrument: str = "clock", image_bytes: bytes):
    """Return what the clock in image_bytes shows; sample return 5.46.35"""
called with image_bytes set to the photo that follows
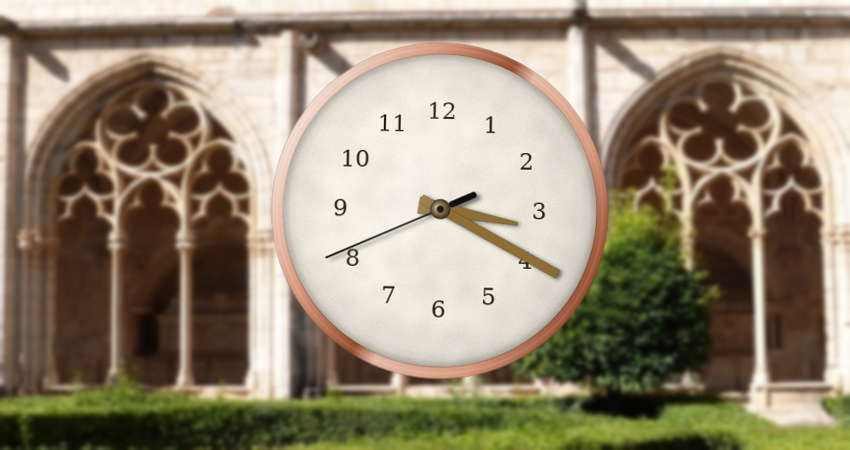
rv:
3.19.41
